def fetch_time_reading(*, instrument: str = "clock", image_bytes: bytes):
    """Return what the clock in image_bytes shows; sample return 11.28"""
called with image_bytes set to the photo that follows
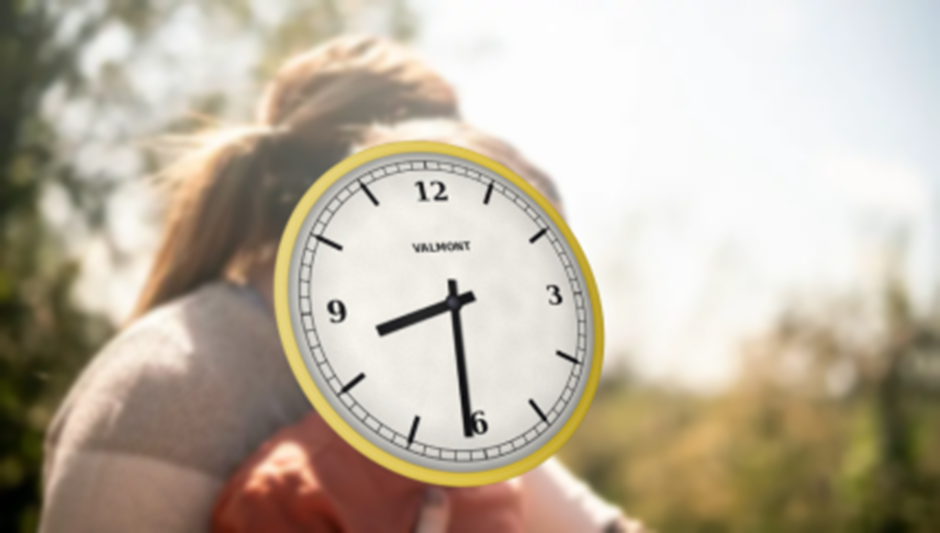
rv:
8.31
